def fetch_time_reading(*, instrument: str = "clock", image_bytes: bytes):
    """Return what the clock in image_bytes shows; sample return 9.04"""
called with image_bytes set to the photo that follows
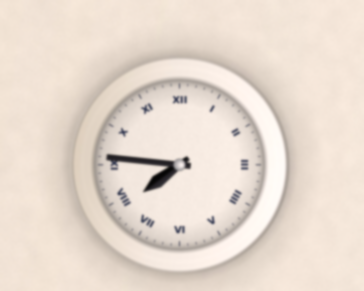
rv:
7.46
